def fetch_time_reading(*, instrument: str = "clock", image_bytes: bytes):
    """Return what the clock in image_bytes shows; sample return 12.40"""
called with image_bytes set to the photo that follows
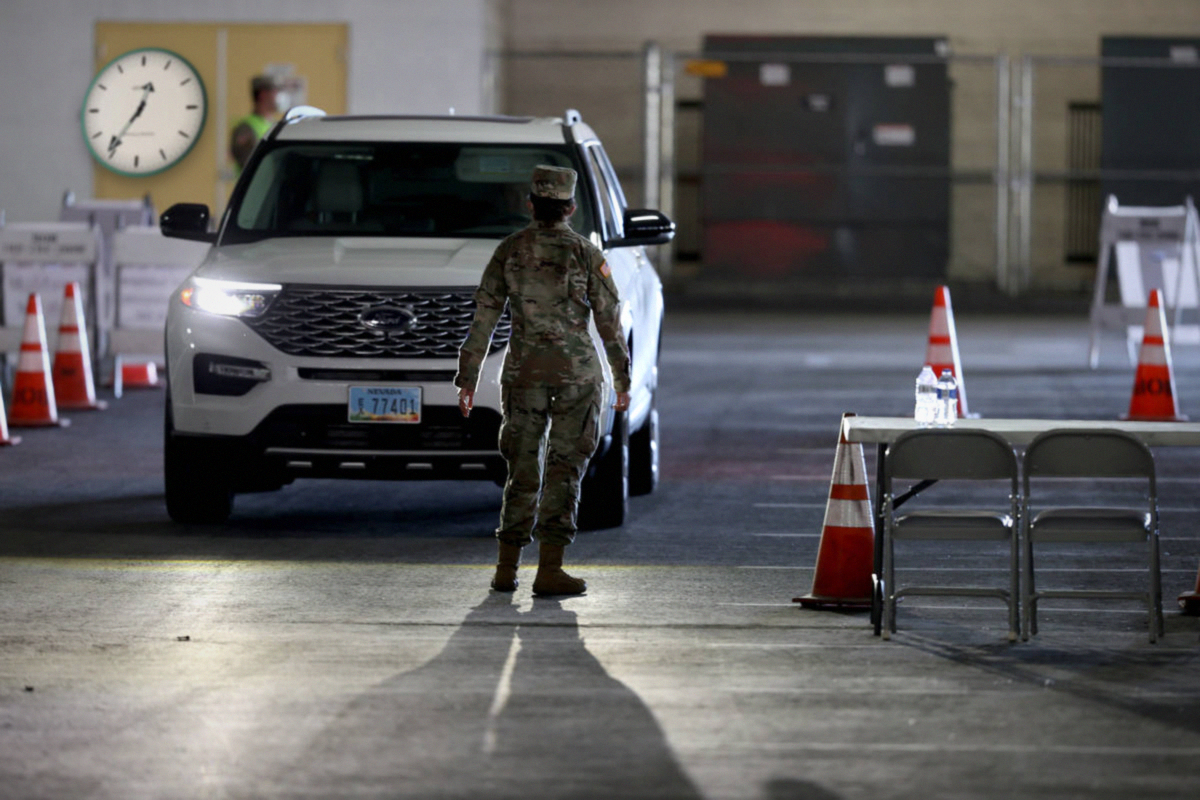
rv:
12.36
